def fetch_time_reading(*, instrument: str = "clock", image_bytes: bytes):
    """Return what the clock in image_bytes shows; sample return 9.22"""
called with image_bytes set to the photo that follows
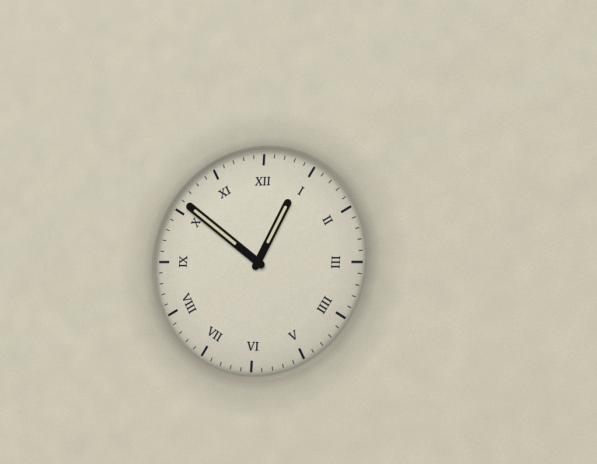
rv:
12.51
